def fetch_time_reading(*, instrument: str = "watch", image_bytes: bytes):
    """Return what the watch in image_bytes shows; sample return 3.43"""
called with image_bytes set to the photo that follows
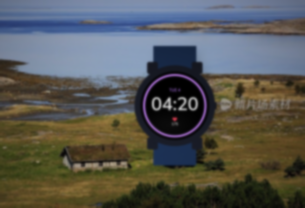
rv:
4.20
